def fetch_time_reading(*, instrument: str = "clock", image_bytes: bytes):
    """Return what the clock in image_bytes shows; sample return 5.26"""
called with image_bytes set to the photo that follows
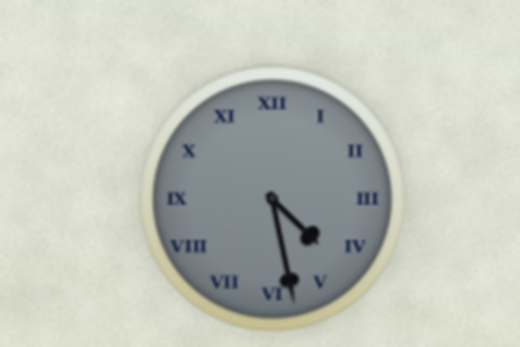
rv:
4.28
